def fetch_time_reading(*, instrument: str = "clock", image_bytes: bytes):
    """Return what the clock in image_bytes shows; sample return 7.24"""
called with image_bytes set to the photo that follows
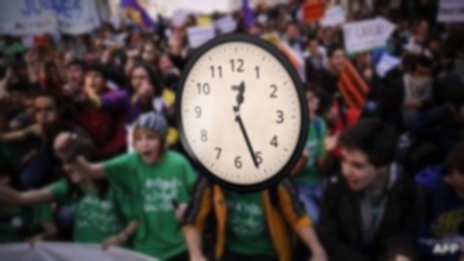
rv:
12.26
